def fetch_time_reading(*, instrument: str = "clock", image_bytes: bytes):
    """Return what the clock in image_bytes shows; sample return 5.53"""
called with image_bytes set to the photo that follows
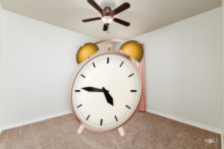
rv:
4.46
